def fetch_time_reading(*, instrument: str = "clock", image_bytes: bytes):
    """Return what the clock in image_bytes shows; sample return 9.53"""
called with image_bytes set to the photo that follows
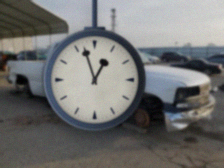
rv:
12.57
